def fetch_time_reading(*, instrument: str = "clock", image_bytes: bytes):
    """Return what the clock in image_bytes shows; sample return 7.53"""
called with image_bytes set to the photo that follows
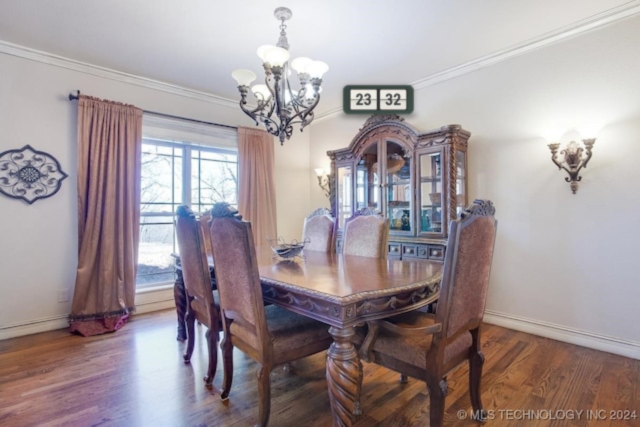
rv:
23.32
